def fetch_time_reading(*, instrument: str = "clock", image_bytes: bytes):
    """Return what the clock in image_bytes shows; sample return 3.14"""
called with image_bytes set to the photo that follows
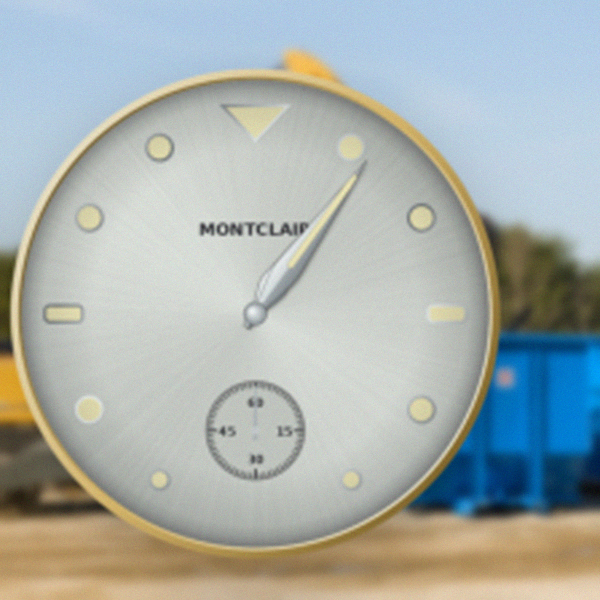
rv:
1.06
